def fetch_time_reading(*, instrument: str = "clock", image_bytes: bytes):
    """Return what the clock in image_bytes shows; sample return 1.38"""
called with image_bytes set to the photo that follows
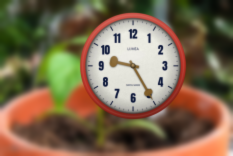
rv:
9.25
